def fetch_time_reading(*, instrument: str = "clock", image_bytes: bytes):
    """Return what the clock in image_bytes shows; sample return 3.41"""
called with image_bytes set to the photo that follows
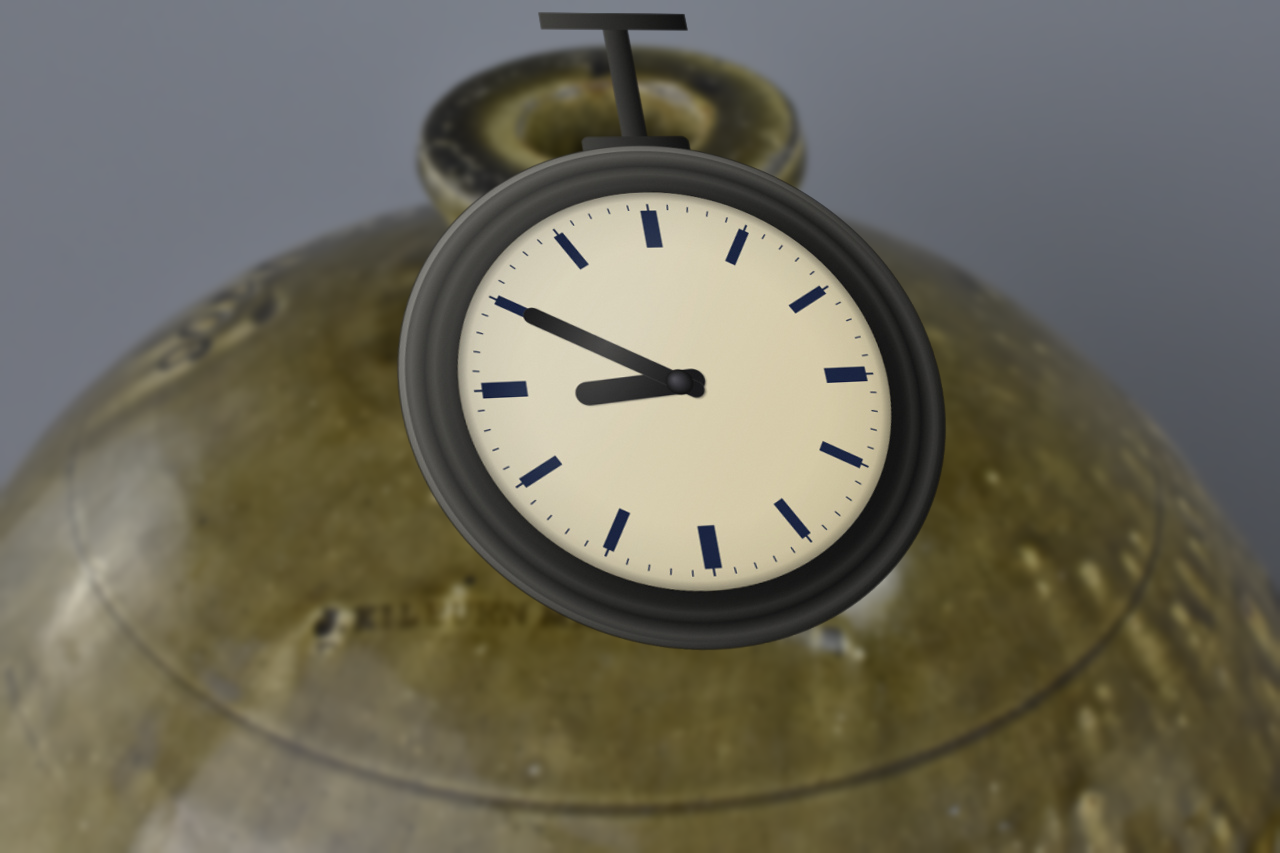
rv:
8.50
